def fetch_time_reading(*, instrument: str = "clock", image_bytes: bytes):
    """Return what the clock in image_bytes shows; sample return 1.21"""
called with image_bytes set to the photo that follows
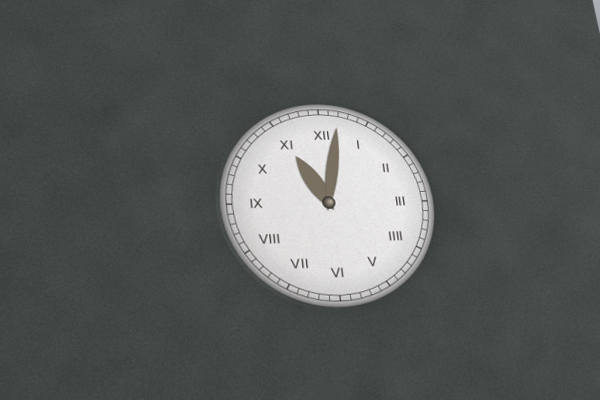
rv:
11.02
